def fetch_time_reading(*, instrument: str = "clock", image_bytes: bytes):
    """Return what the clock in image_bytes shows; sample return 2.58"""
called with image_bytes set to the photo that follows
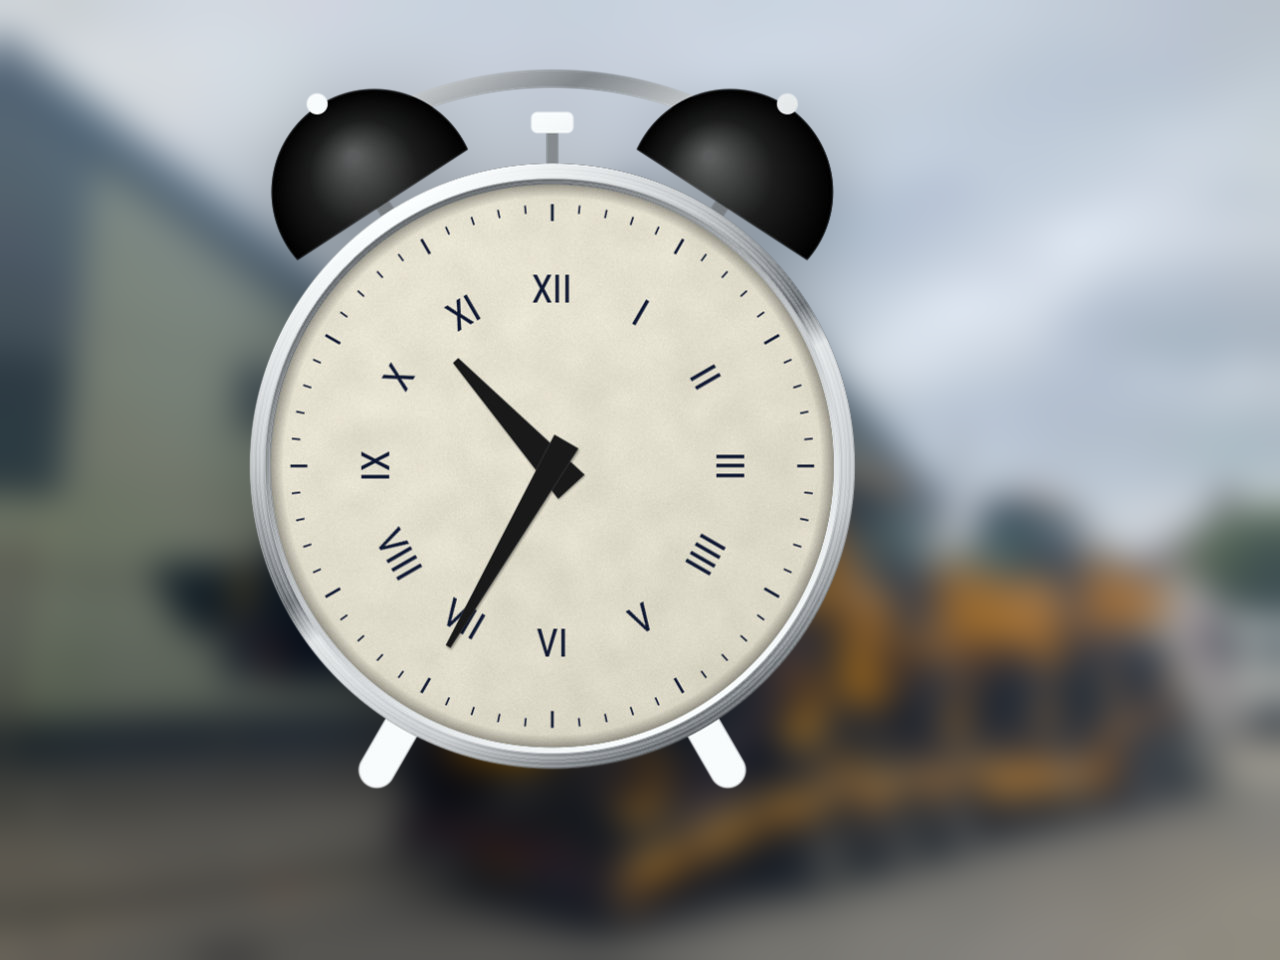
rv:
10.35
